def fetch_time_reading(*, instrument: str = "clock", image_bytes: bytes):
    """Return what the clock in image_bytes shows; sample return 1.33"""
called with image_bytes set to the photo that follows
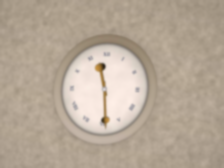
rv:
11.29
